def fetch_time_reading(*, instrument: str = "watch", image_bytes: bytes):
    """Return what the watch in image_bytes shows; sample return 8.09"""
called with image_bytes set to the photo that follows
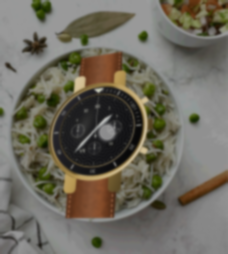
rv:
1.37
